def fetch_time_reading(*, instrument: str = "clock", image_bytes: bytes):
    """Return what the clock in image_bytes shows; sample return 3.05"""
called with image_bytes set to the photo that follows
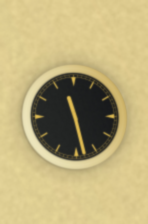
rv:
11.28
